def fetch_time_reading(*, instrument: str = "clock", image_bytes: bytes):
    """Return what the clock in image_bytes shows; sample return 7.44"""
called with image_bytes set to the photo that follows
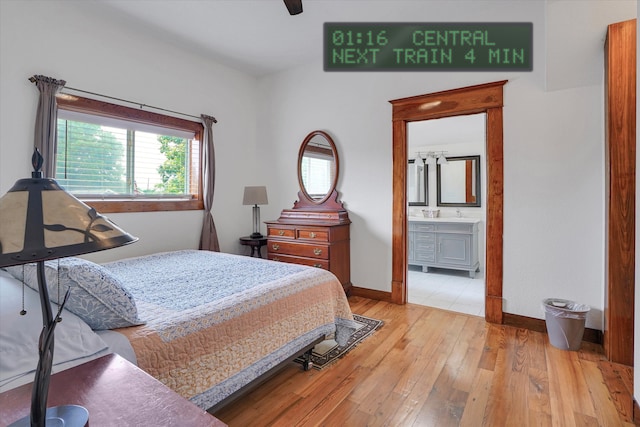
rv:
1.16
